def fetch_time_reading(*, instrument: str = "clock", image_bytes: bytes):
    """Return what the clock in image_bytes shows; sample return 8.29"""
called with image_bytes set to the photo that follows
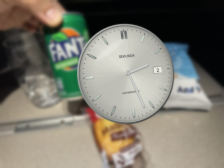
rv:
2.27
